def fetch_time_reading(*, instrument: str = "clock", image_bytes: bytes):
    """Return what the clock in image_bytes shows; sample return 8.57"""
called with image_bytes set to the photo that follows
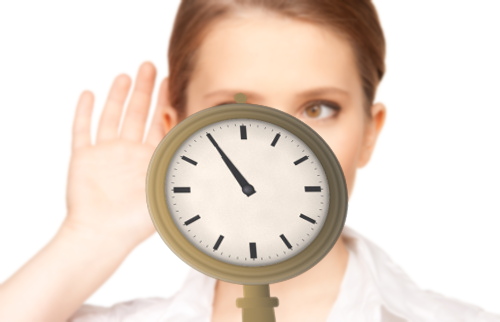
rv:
10.55
